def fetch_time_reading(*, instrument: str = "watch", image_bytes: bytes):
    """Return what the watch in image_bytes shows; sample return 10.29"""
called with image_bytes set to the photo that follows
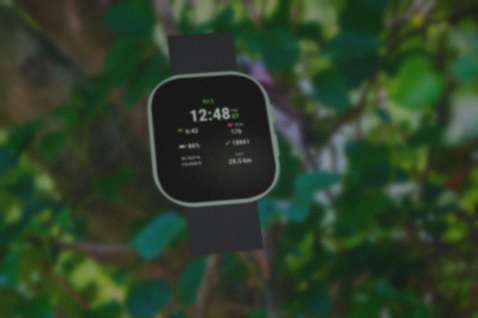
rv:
12.48
